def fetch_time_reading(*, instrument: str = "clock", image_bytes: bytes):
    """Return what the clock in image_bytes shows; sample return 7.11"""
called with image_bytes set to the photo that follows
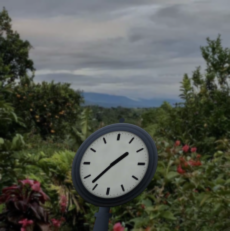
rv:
1.37
